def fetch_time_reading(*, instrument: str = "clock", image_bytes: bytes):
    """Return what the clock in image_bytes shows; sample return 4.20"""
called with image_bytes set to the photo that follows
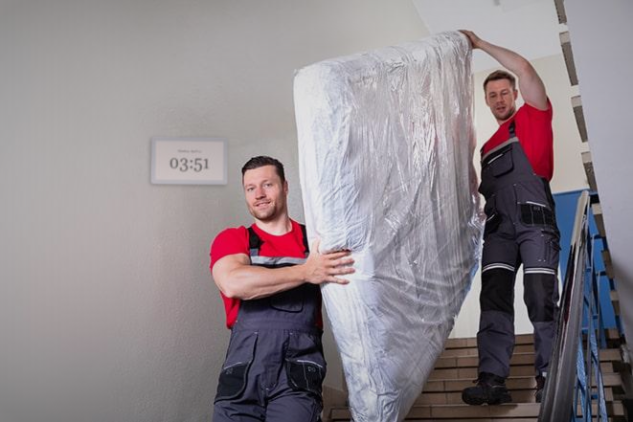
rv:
3.51
